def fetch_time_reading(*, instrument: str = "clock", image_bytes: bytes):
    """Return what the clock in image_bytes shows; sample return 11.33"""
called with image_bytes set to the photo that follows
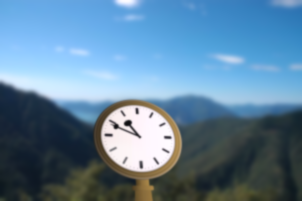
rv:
10.49
